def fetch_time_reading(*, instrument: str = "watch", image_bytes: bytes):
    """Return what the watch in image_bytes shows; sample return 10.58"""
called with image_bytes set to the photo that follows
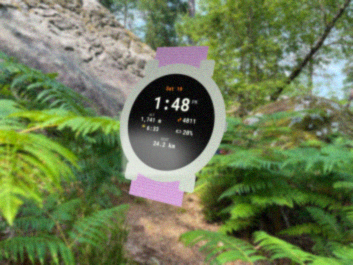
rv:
1.48
